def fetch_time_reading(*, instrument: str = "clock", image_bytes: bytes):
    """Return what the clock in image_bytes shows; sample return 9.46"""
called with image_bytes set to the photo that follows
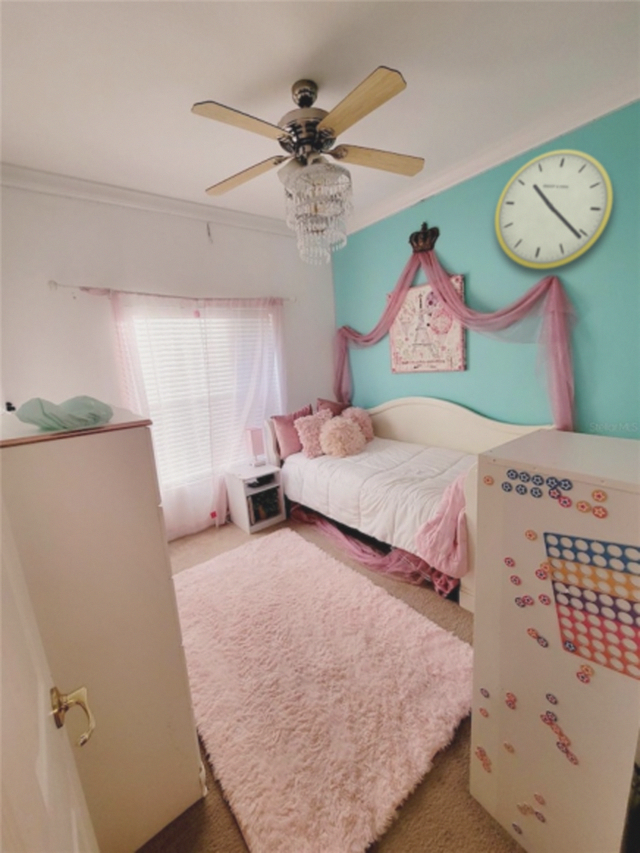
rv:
10.21
